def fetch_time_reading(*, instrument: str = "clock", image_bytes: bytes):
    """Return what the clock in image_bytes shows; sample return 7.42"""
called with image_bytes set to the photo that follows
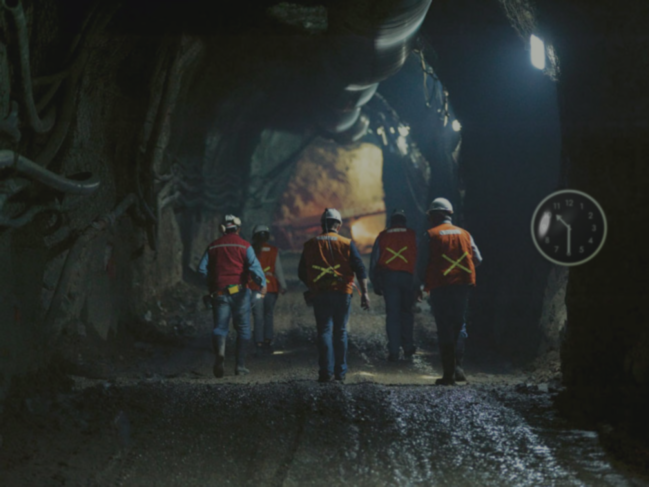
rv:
10.30
